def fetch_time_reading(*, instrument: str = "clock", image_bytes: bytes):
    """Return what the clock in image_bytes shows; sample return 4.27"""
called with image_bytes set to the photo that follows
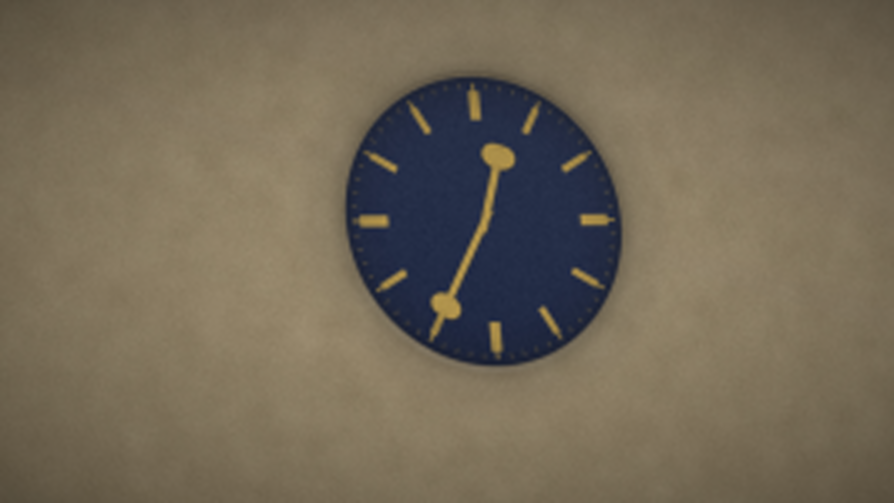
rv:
12.35
